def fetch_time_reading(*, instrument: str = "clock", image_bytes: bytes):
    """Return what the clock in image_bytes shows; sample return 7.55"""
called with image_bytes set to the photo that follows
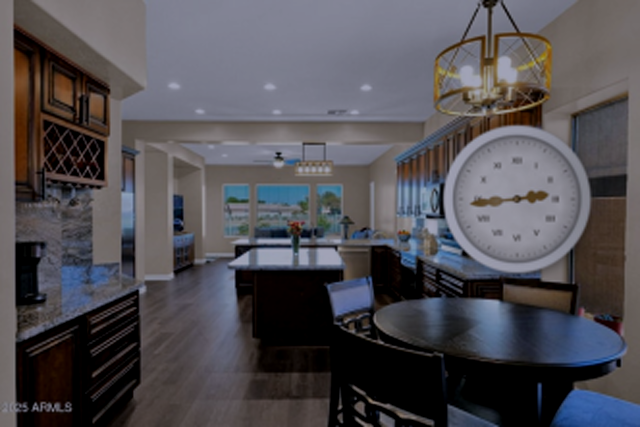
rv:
2.44
